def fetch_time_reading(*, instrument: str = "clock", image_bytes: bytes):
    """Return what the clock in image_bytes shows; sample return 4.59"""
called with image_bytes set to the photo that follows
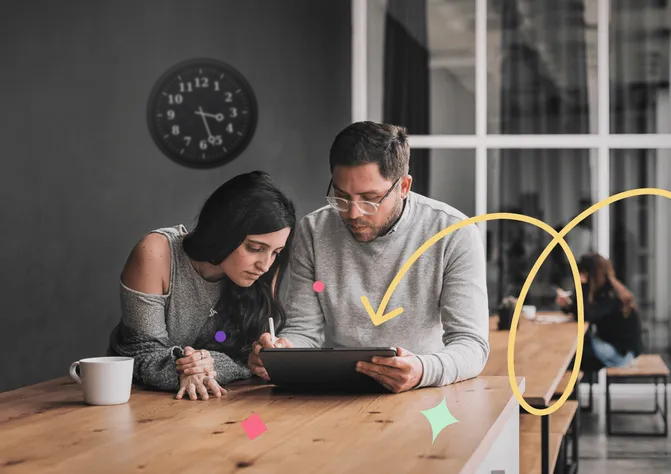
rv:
3.27
